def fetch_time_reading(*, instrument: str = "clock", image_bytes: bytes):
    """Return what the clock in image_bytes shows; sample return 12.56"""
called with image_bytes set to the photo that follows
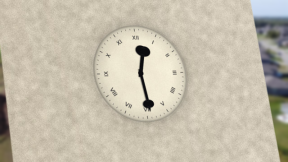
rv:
12.29
